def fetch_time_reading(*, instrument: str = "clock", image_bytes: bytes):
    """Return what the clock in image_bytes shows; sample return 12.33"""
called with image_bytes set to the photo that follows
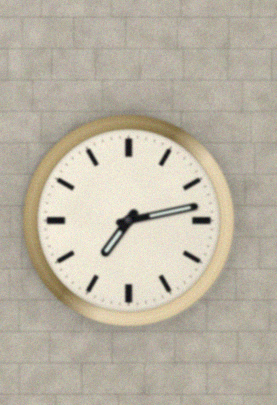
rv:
7.13
